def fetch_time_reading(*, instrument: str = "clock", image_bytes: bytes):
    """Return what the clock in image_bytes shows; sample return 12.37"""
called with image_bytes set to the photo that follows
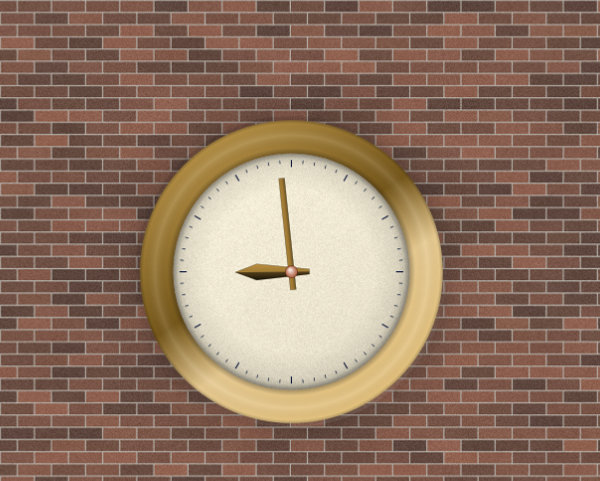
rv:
8.59
